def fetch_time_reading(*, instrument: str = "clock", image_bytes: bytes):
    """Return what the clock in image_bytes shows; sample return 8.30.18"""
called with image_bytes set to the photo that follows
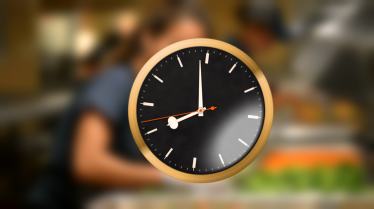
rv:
7.58.42
